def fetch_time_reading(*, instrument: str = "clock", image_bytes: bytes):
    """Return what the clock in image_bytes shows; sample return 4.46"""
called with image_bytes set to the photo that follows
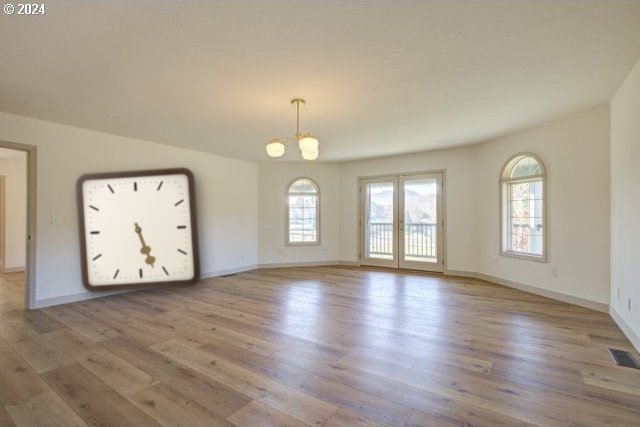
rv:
5.27
